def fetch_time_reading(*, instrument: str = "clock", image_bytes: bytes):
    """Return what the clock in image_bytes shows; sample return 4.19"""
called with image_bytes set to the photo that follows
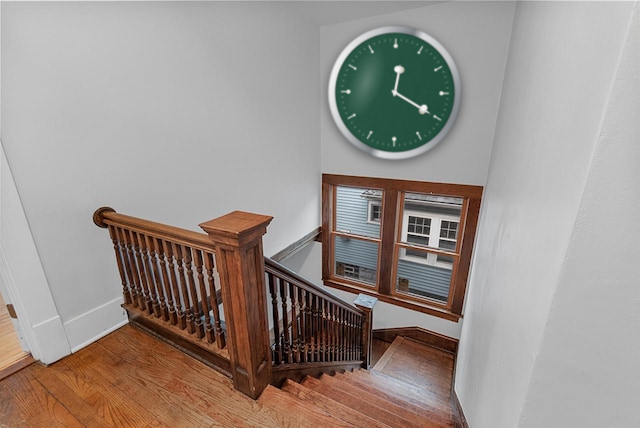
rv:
12.20
